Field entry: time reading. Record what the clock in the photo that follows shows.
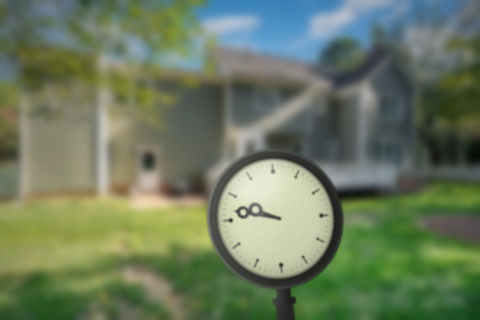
9:47
